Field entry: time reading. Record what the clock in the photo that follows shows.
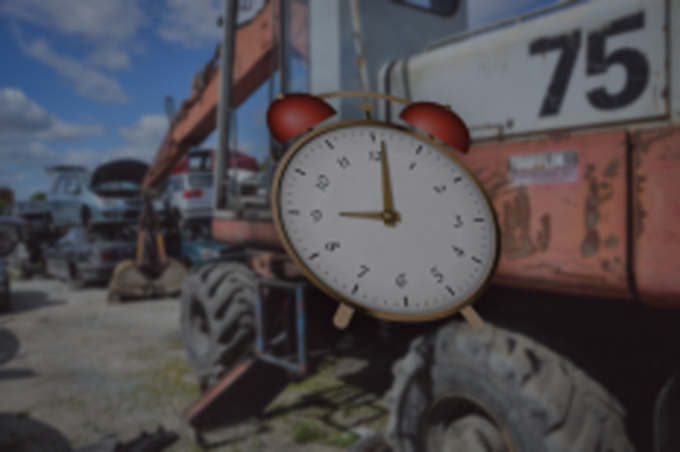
9:01
